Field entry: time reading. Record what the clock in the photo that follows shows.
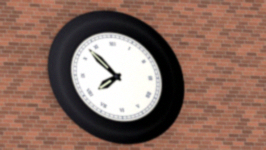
7:53
